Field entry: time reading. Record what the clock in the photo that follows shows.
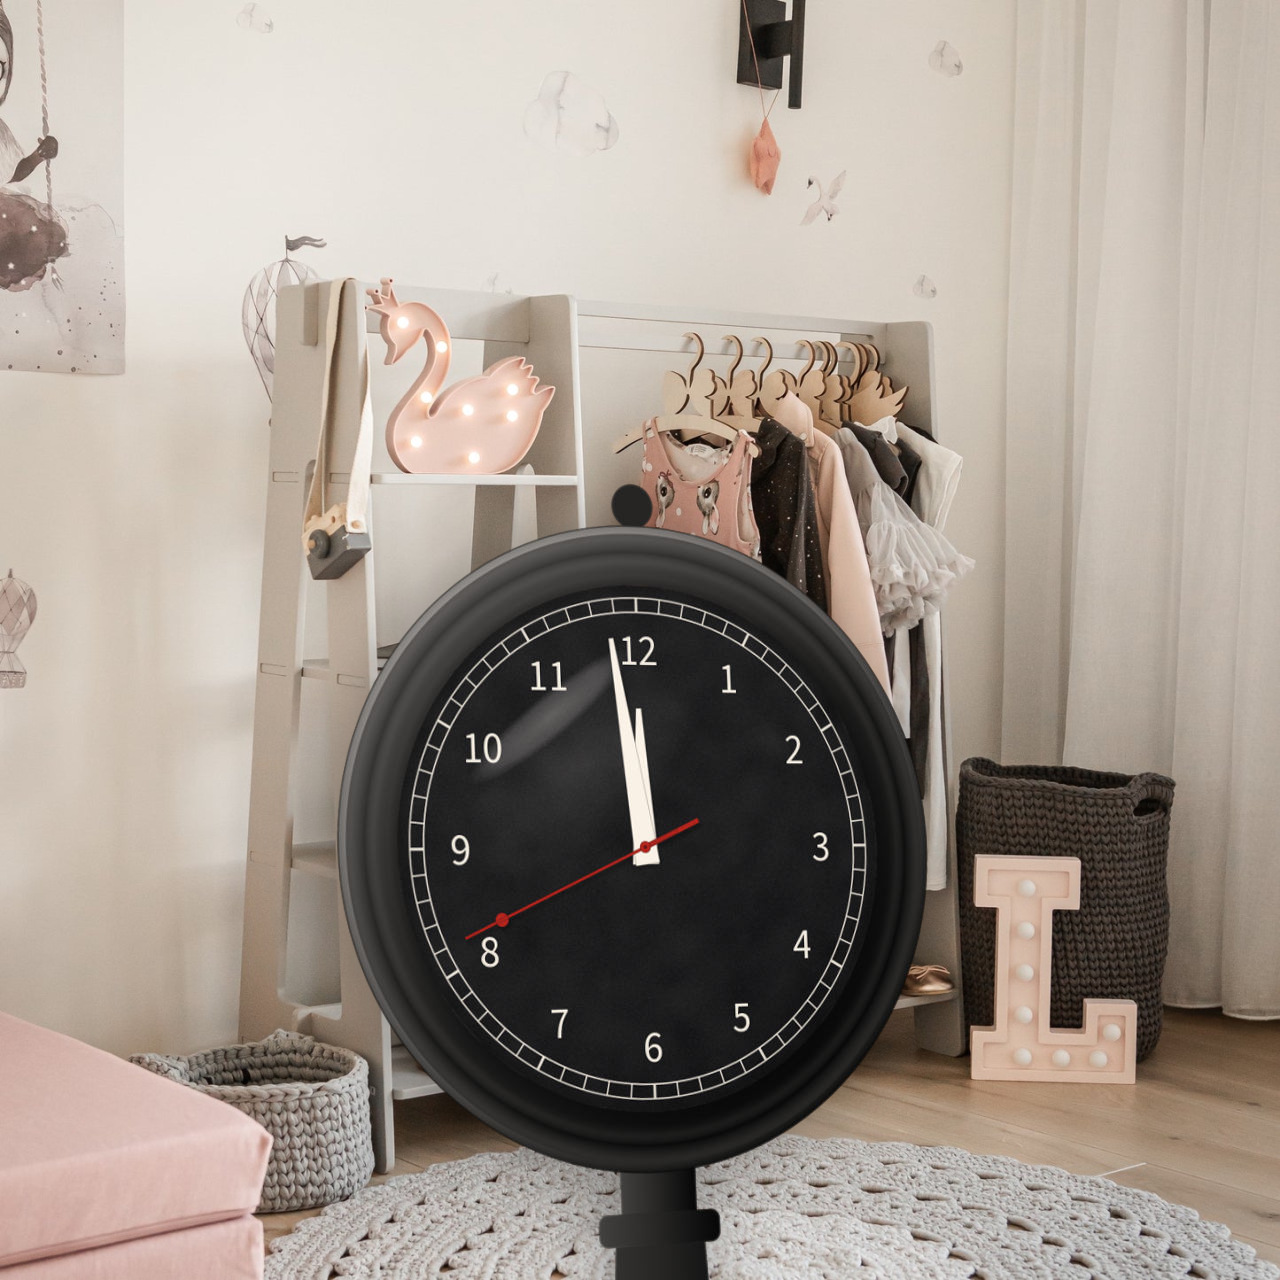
11:58:41
